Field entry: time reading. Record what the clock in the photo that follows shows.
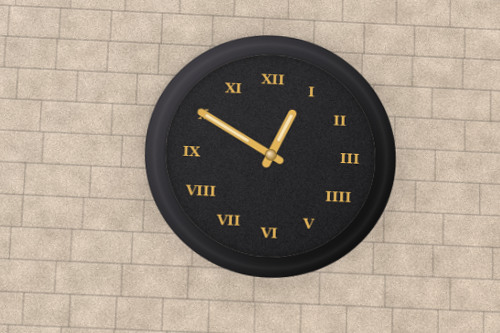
12:50
